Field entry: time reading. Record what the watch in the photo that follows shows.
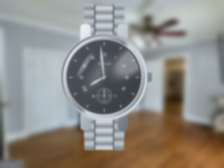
7:59
